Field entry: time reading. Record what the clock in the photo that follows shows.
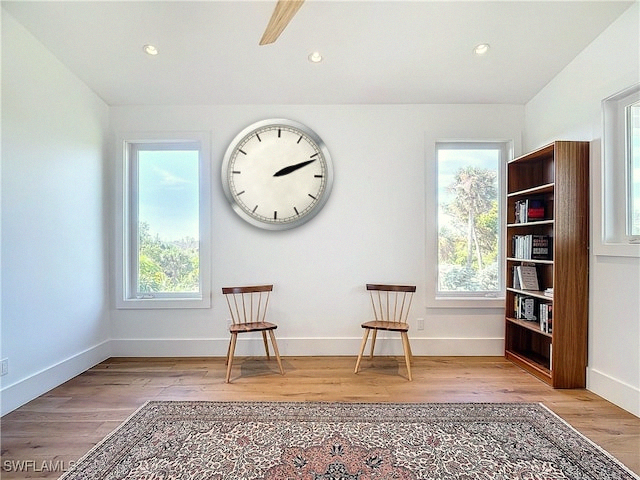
2:11
